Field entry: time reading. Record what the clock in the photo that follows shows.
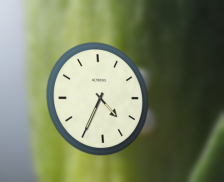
4:35
